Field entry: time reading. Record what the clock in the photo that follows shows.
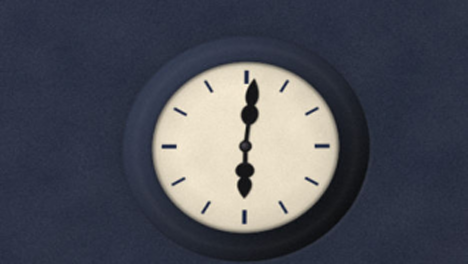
6:01
